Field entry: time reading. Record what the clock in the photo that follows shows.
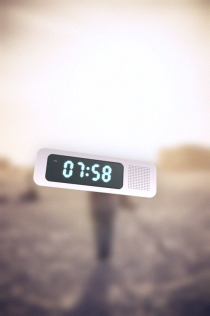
7:58
